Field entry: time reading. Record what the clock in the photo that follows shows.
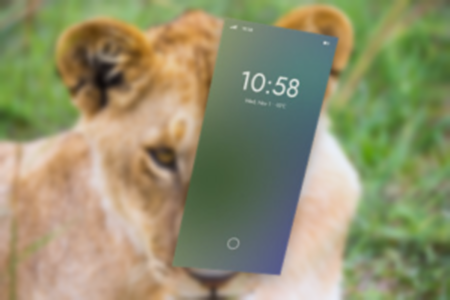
10:58
